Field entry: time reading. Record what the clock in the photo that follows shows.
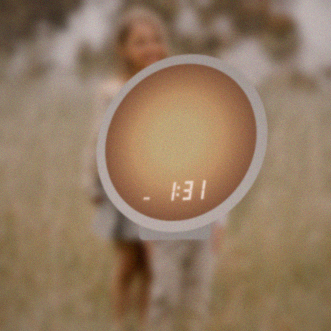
1:31
